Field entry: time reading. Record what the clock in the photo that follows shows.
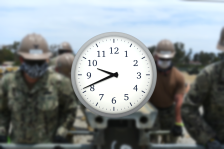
9:41
